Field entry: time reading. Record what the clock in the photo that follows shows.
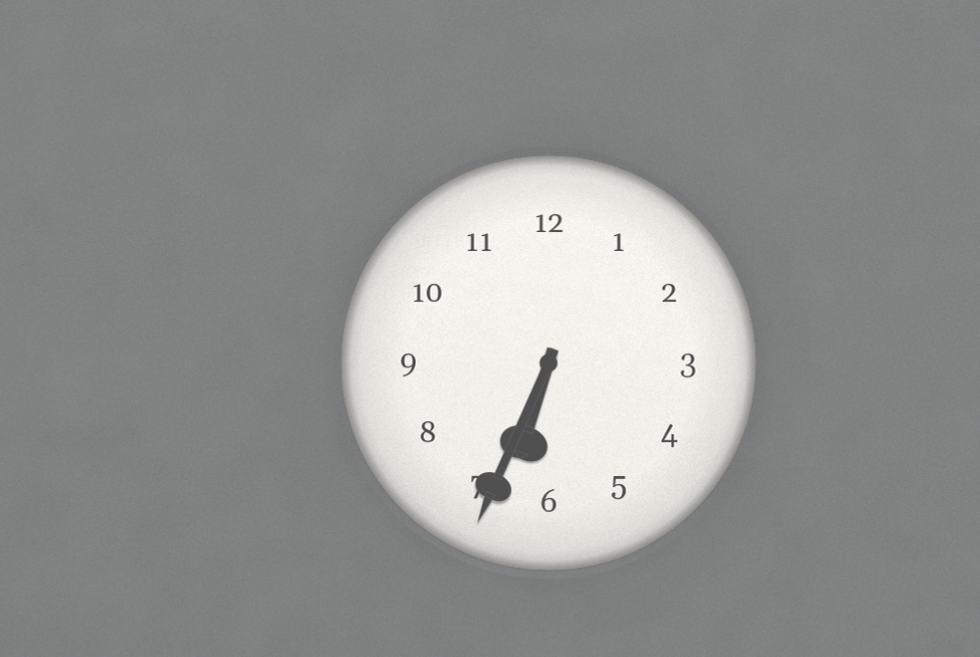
6:34
